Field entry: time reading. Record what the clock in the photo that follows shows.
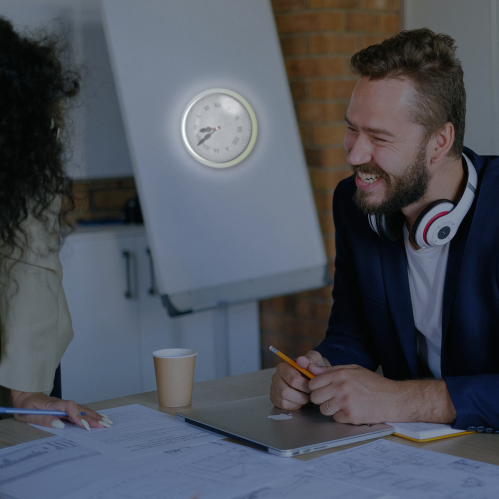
8:38
